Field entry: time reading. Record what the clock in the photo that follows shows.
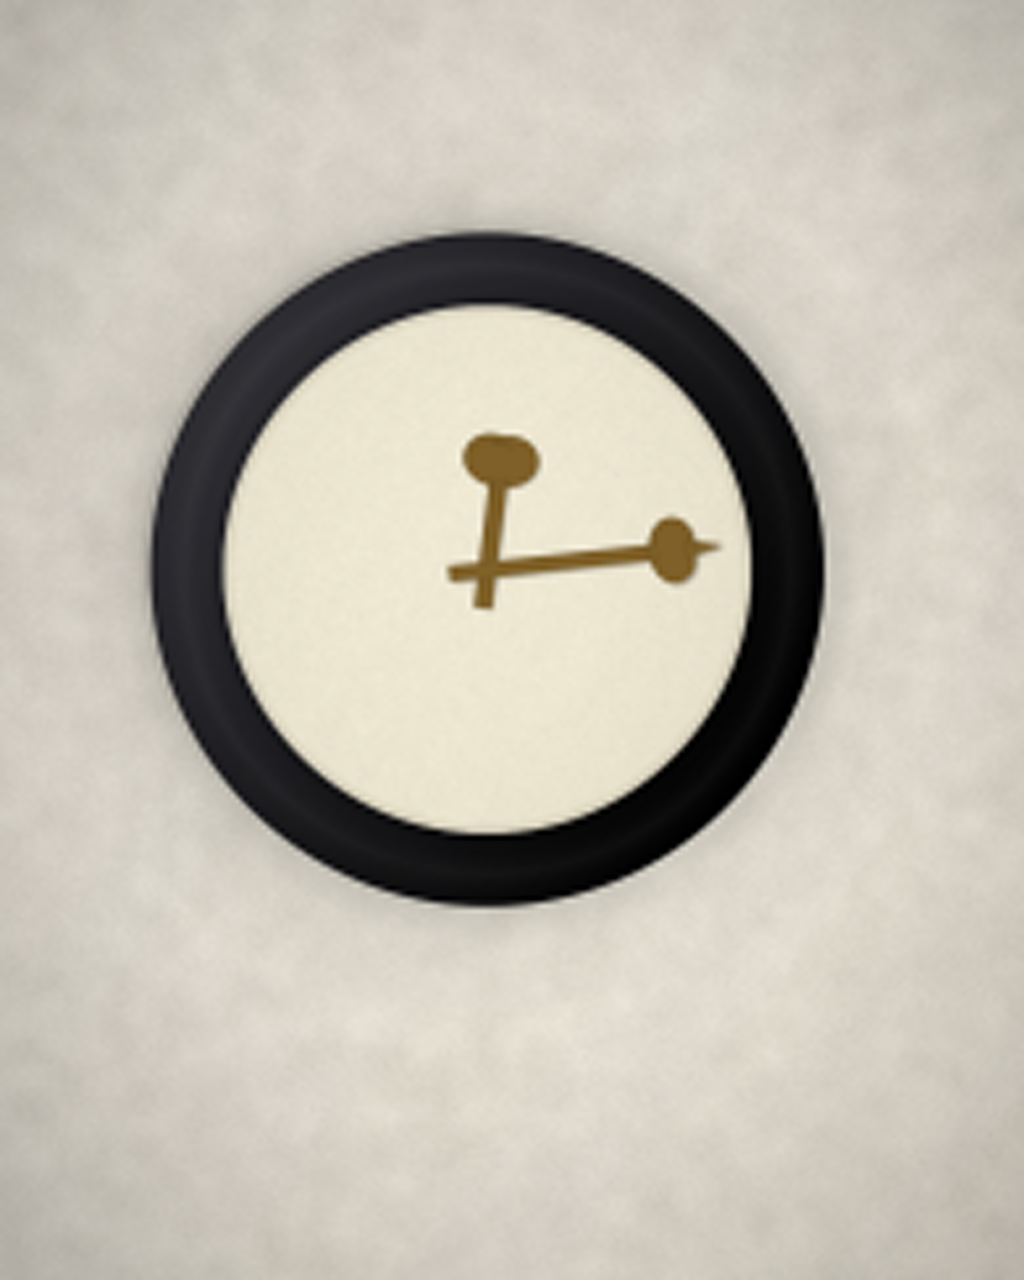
12:14
